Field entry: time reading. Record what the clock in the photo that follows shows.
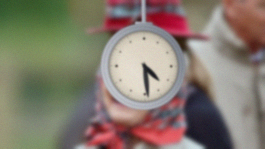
4:29
